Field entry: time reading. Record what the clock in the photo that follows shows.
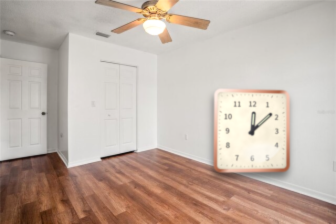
12:08
